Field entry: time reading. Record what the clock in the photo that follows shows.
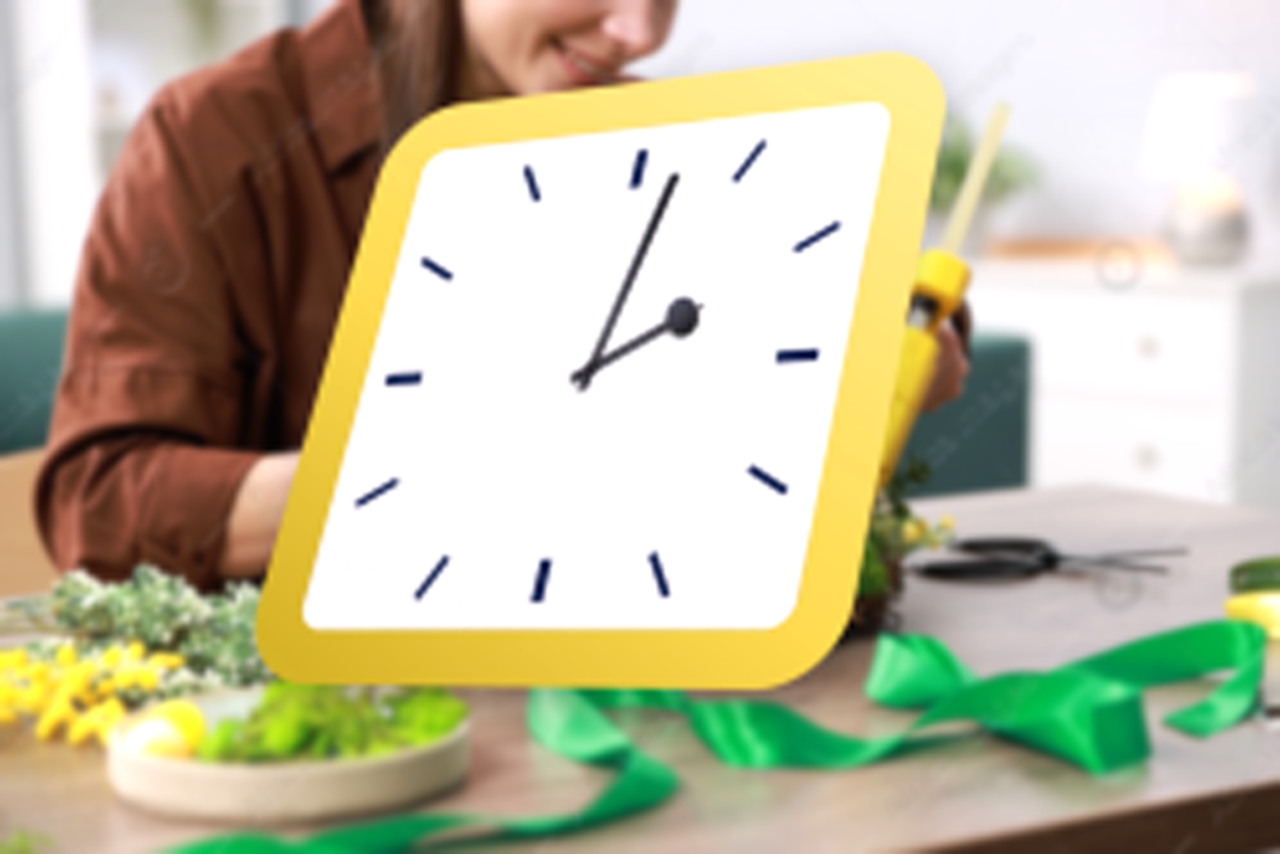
2:02
